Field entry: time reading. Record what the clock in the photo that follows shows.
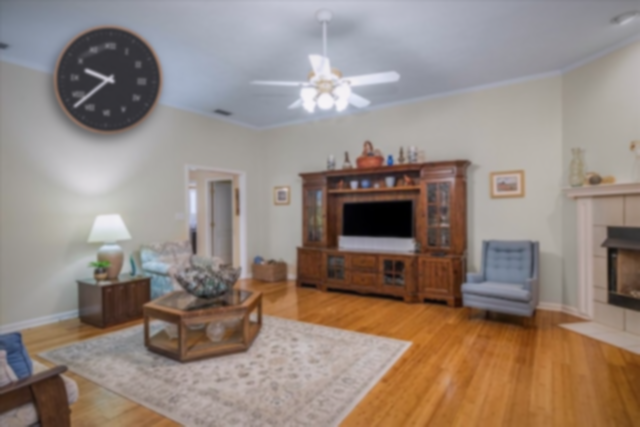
9:38
